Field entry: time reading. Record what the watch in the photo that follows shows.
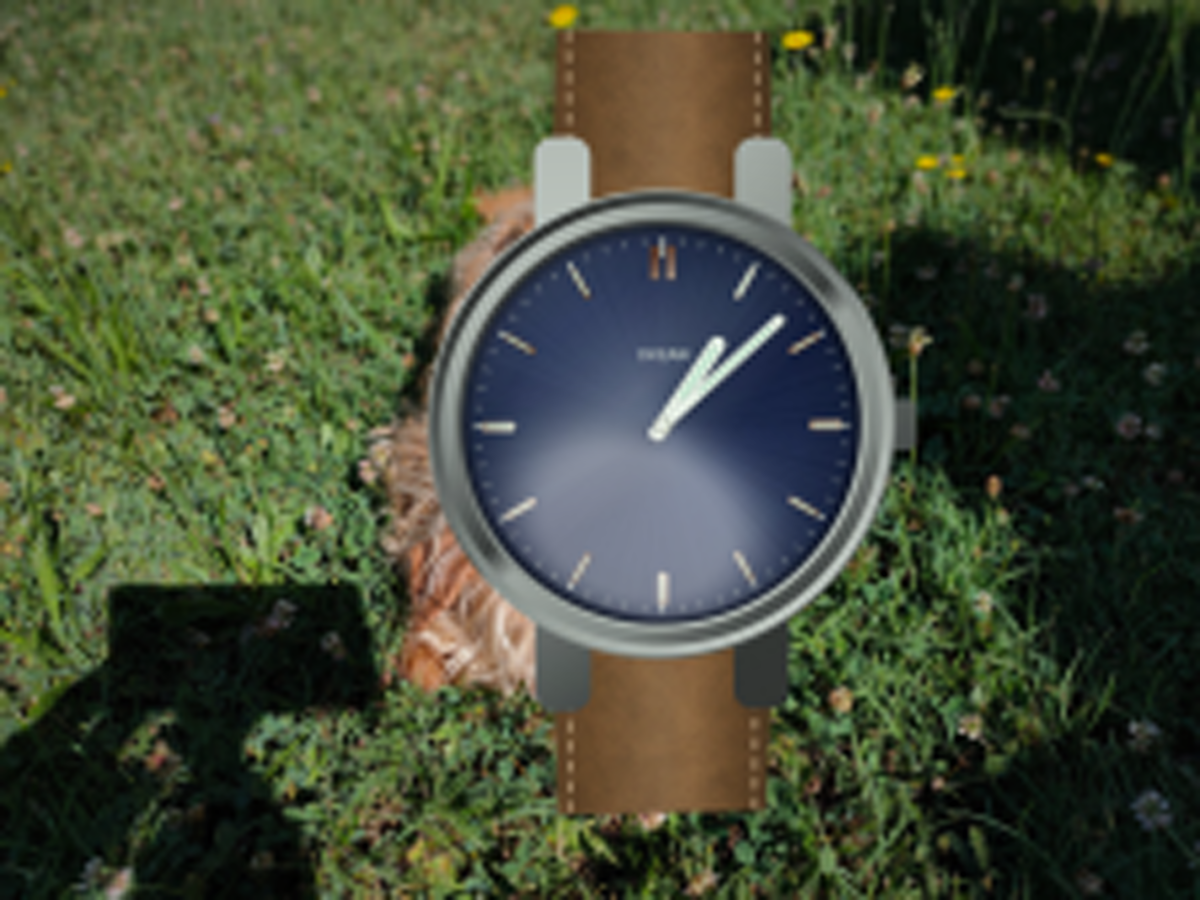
1:08
